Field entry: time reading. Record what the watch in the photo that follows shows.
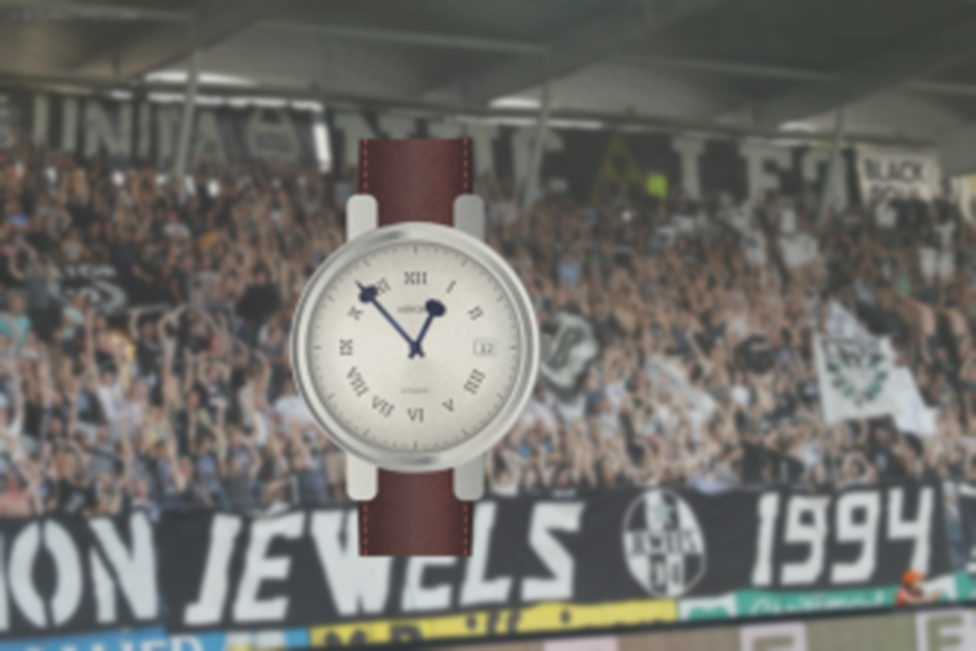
12:53
